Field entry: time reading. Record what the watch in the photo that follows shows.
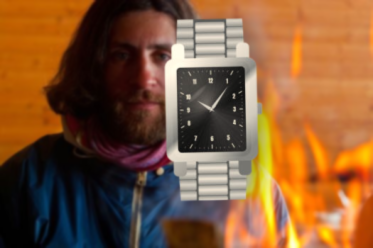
10:06
